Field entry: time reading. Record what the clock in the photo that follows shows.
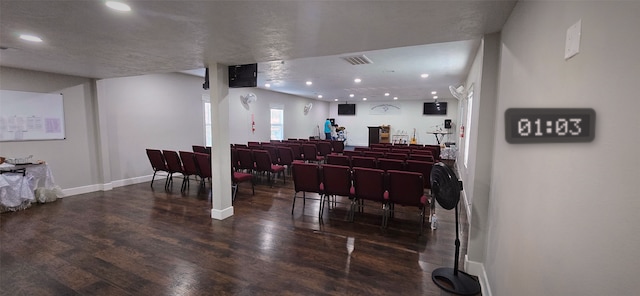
1:03
